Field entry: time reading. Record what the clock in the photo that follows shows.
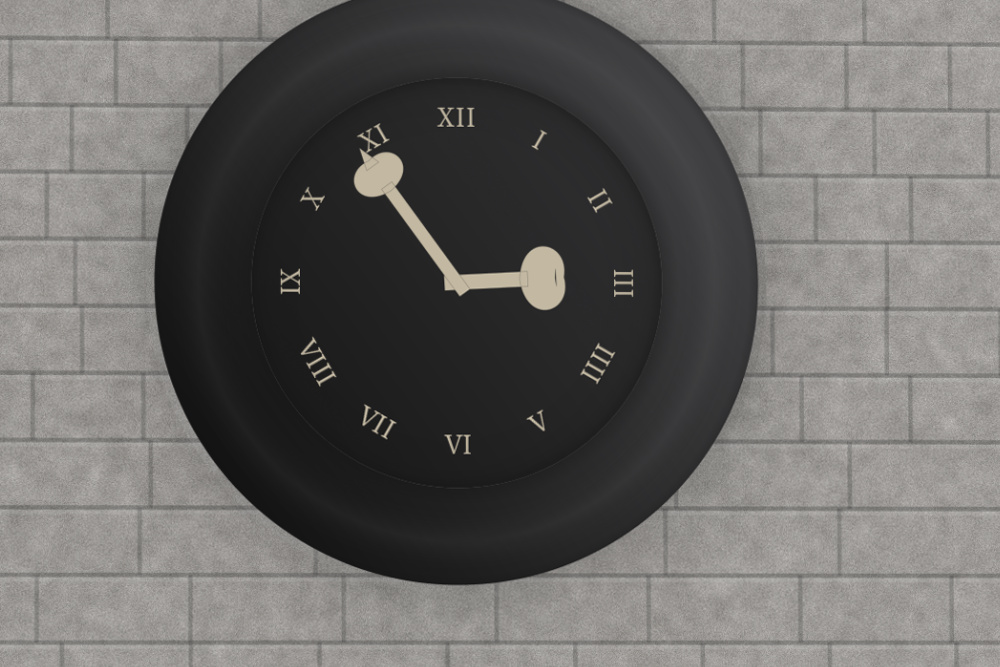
2:54
